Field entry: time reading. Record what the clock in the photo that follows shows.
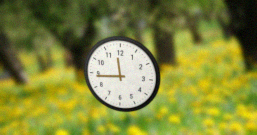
11:44
